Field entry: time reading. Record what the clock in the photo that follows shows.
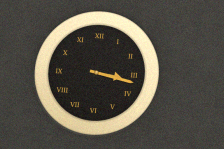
3:17
